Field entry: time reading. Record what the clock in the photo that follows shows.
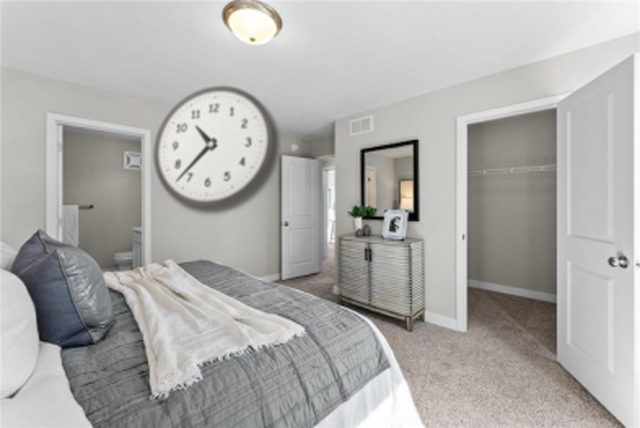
10:37
